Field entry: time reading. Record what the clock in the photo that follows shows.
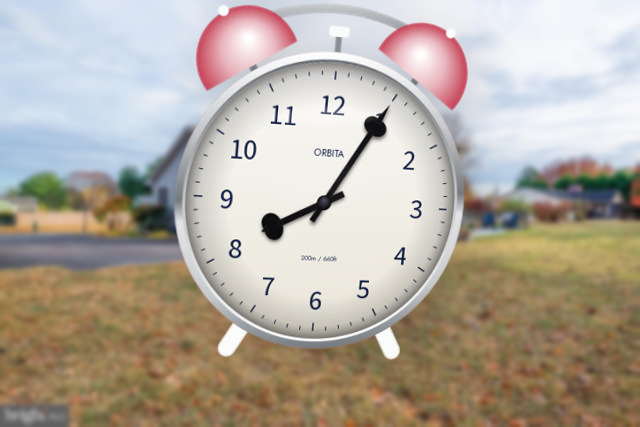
8:05
